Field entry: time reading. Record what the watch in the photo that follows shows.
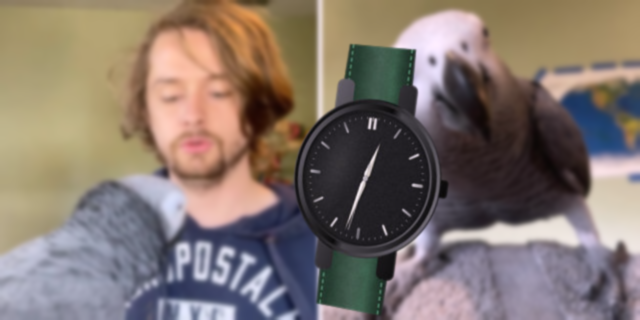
12:32:32
